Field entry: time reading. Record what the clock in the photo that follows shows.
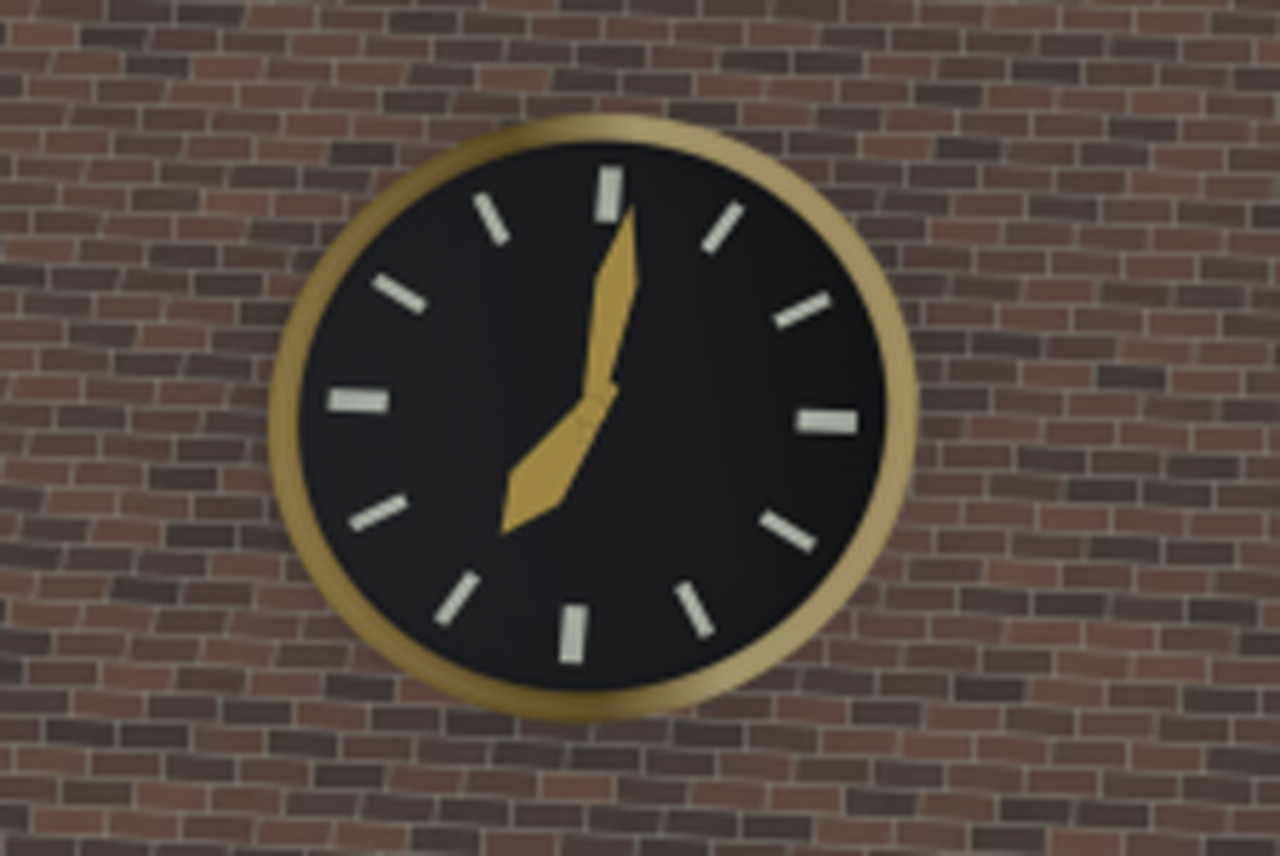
7:01
